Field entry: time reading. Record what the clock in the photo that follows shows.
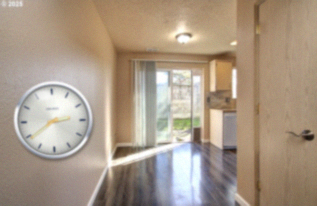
2:39
